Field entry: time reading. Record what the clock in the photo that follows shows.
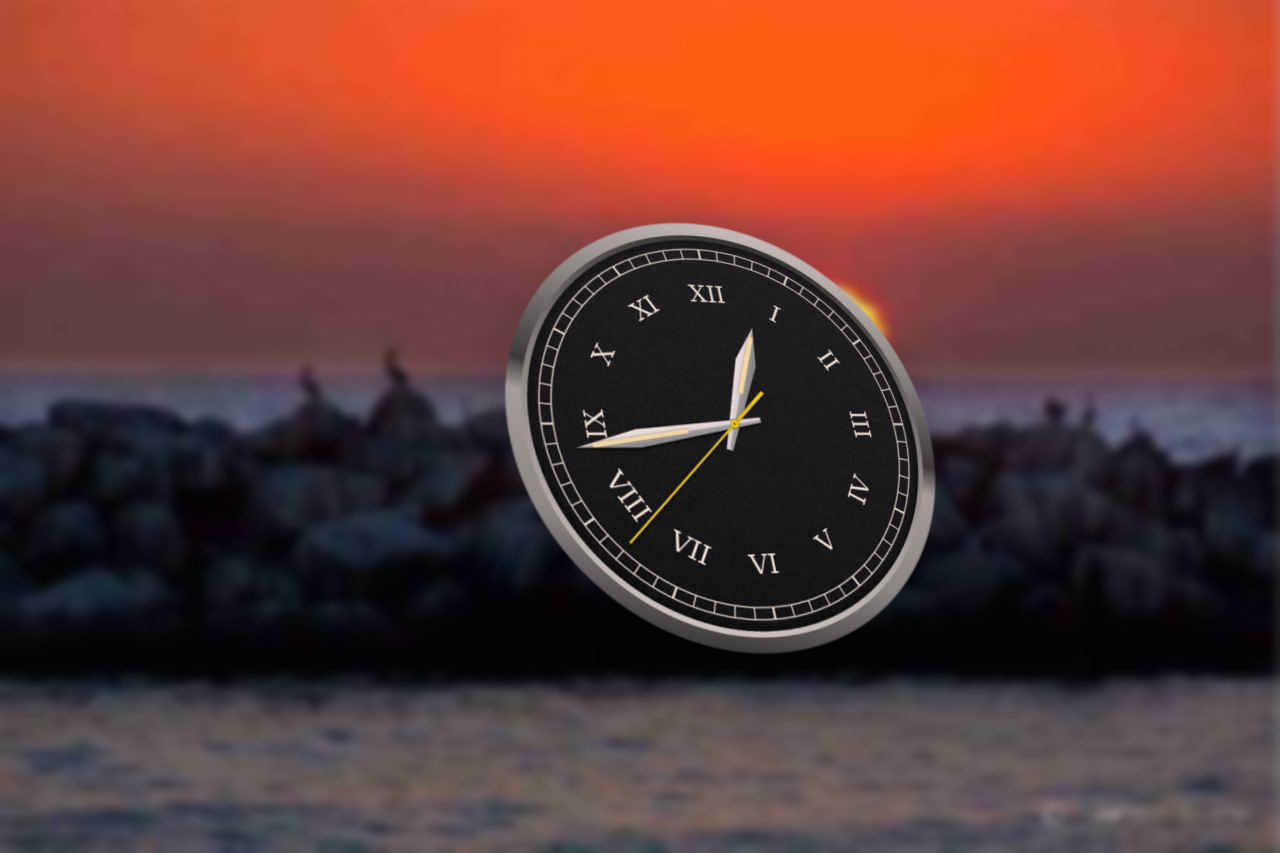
12:43:38
